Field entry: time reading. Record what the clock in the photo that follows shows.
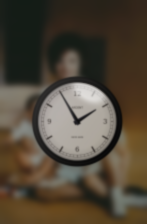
1:55
